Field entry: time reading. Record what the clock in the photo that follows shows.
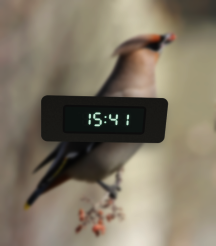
15:41
